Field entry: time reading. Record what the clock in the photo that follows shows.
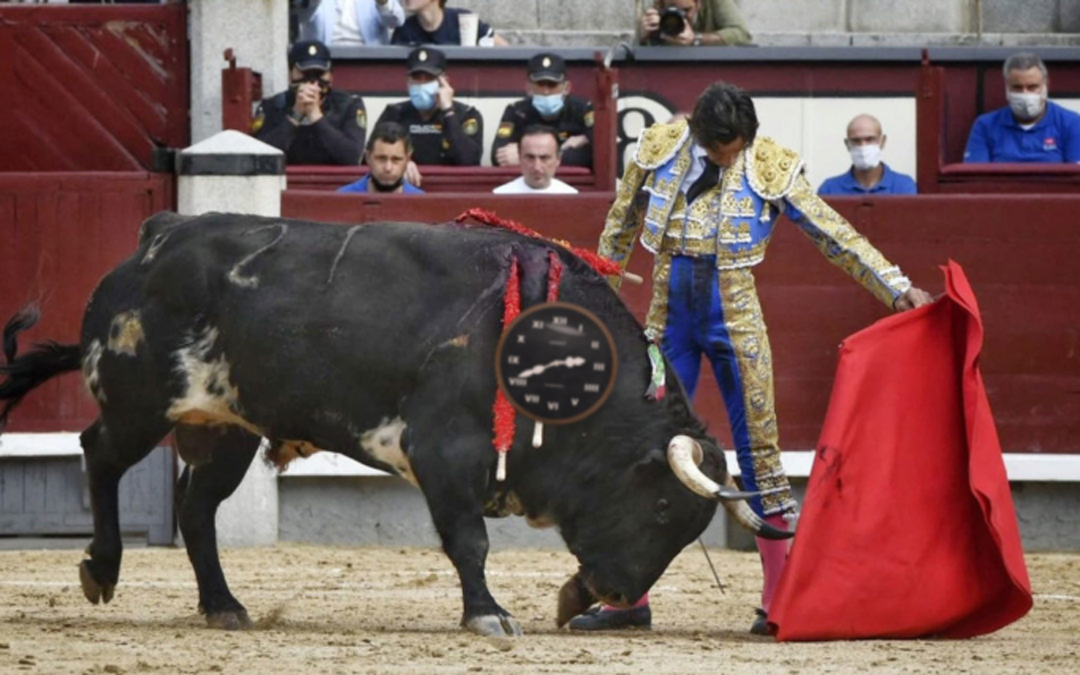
2:41
